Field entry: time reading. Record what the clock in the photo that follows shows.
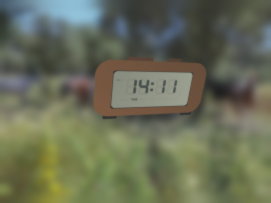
14:11
